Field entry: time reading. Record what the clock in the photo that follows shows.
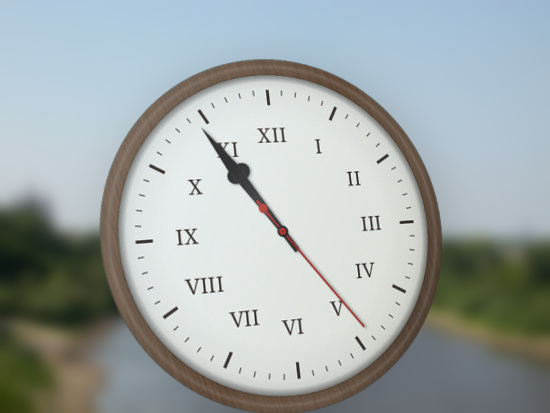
10:54:24
